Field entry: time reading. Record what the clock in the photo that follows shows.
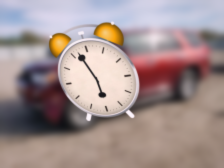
5:57
